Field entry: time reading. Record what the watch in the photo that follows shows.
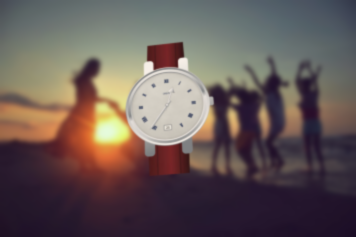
12:36
